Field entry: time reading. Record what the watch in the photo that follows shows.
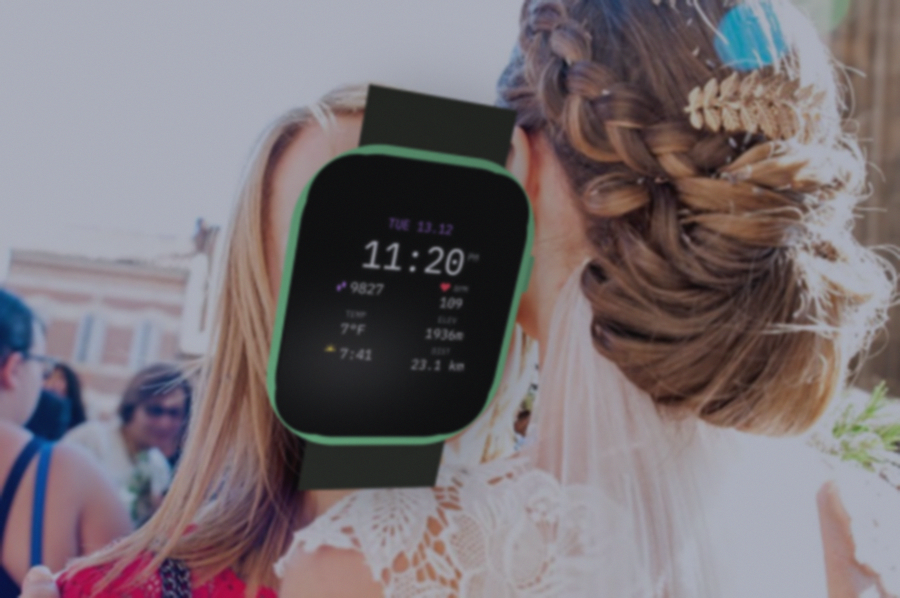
11:20
